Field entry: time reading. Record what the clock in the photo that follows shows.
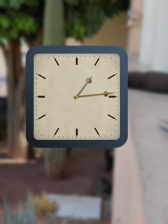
1:14
